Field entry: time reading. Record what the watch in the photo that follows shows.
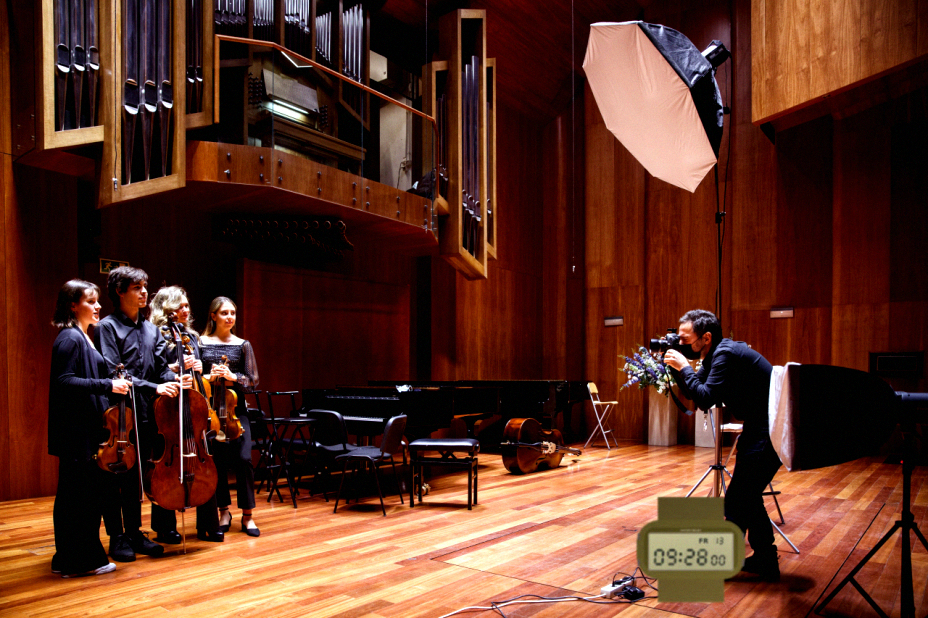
9:28:00
